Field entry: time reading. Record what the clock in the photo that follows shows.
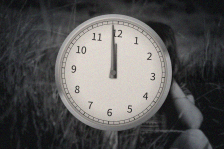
11:59
